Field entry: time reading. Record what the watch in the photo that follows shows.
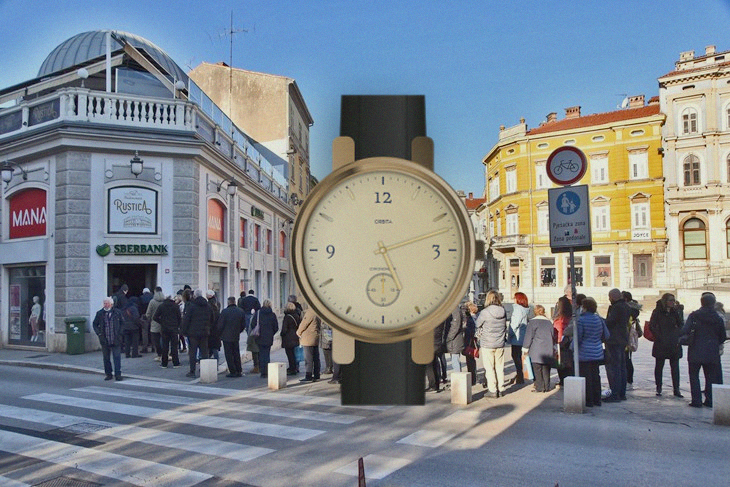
5:12
